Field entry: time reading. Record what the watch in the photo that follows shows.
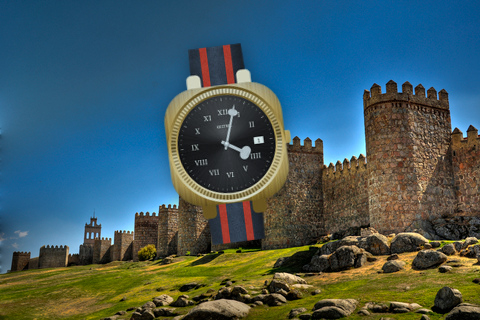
4:03
